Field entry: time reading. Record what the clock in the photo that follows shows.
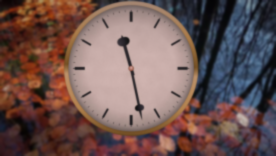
11:28
